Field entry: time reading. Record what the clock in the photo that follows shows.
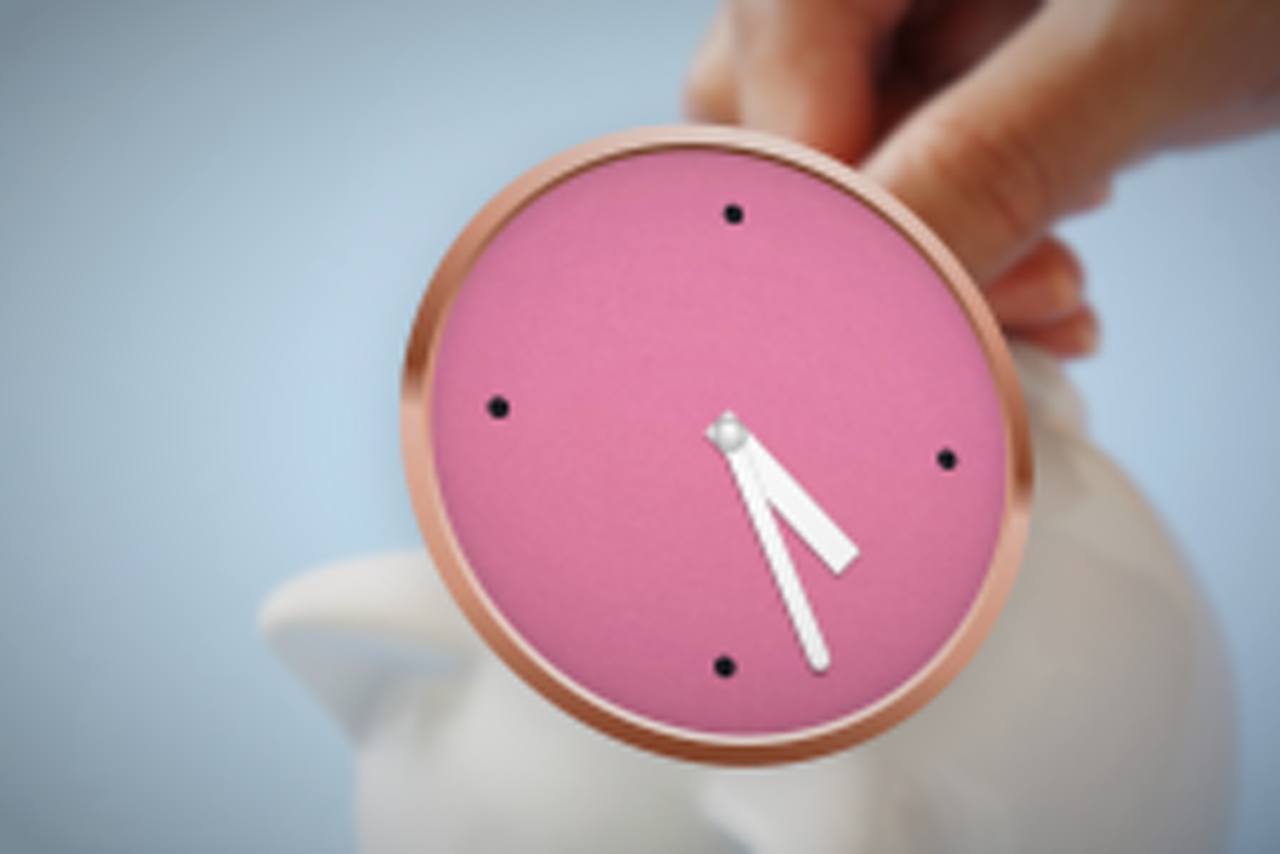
4:26
